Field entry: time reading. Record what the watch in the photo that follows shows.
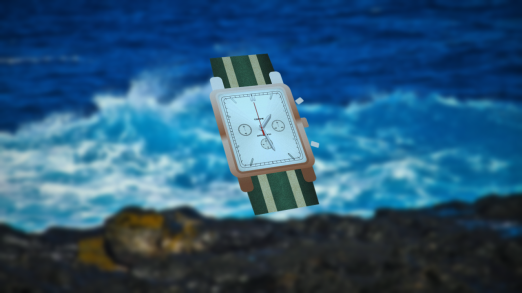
1:28
